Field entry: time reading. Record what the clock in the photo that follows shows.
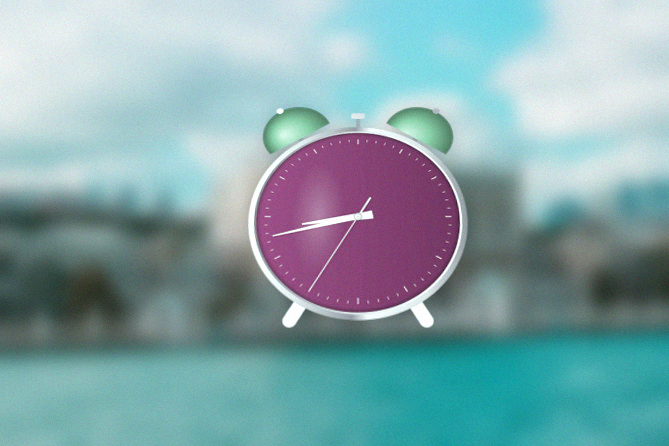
8:42:35
